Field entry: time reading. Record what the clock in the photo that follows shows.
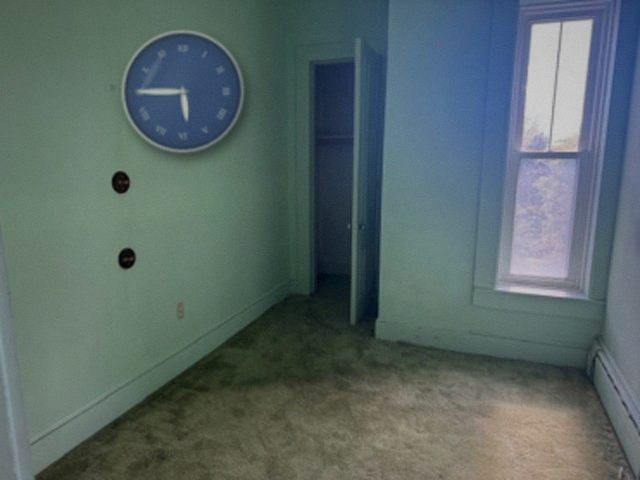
5:45
